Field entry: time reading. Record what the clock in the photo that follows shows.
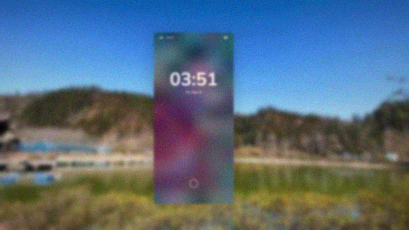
3:51
